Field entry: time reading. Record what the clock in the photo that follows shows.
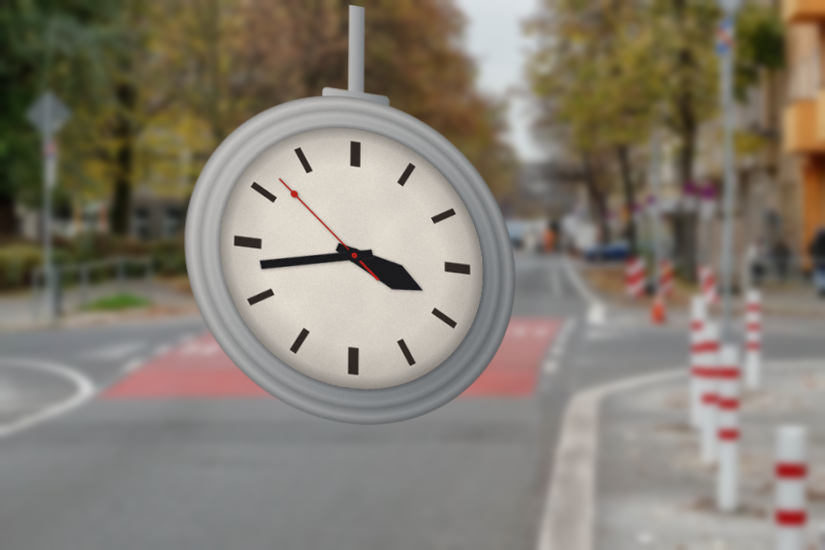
3:42:52
